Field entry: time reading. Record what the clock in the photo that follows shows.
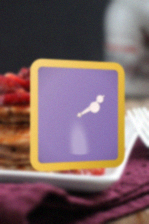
2:09
